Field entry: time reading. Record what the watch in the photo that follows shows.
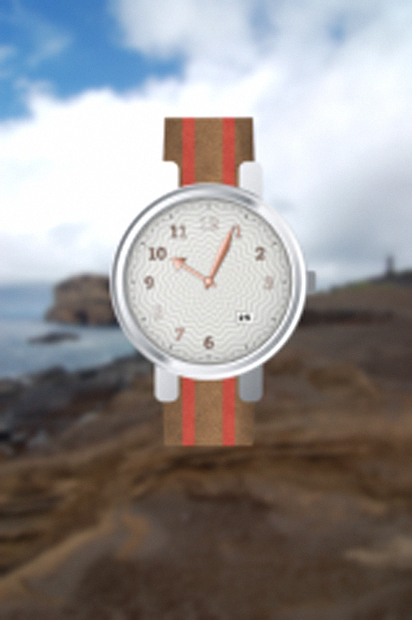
10:04
